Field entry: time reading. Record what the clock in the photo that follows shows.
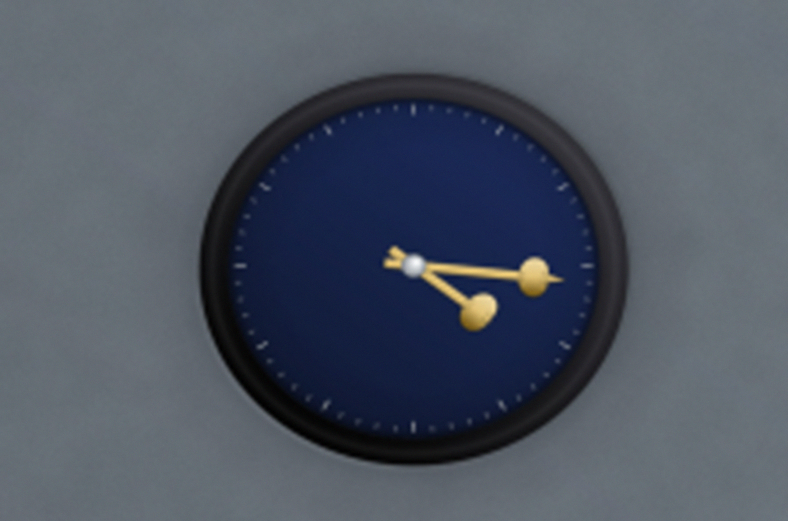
4:16
